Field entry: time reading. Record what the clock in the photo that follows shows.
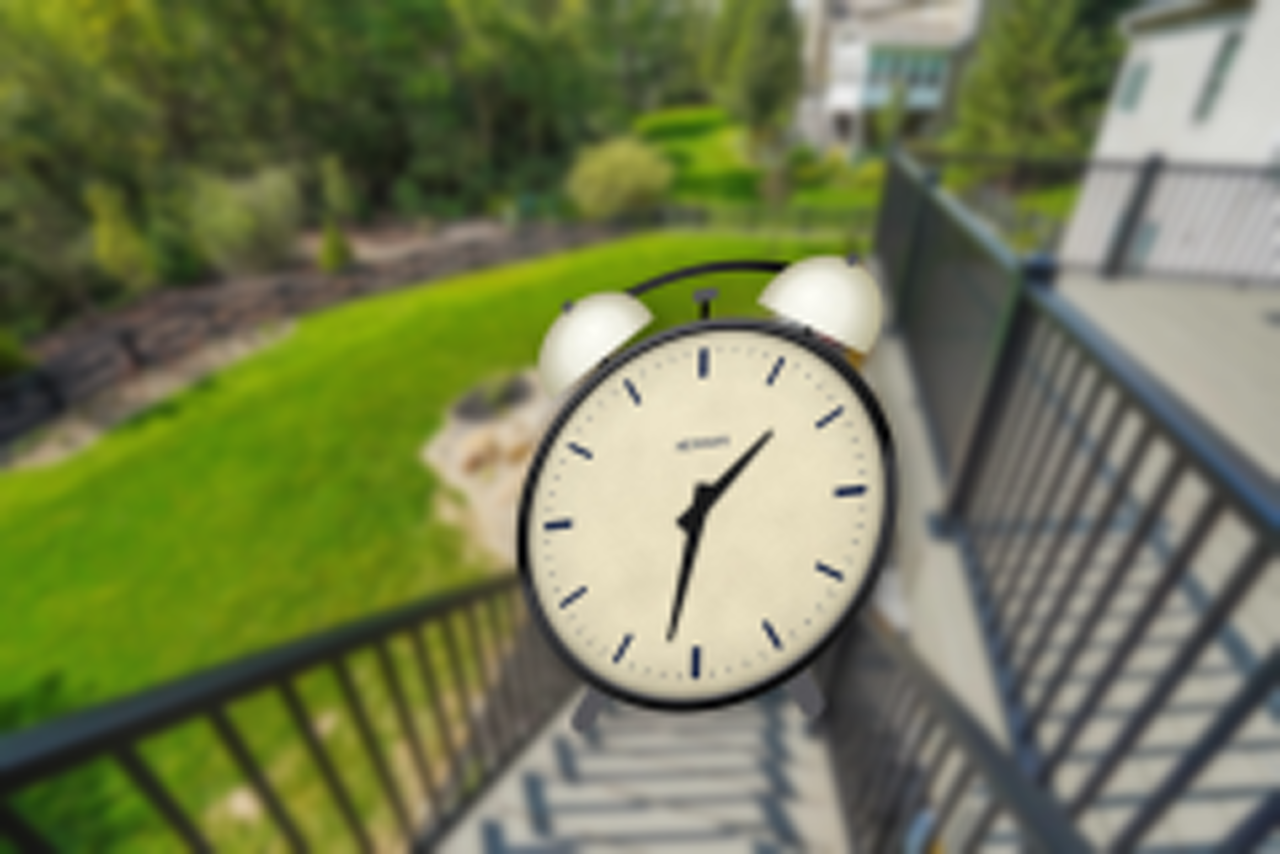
1:32
